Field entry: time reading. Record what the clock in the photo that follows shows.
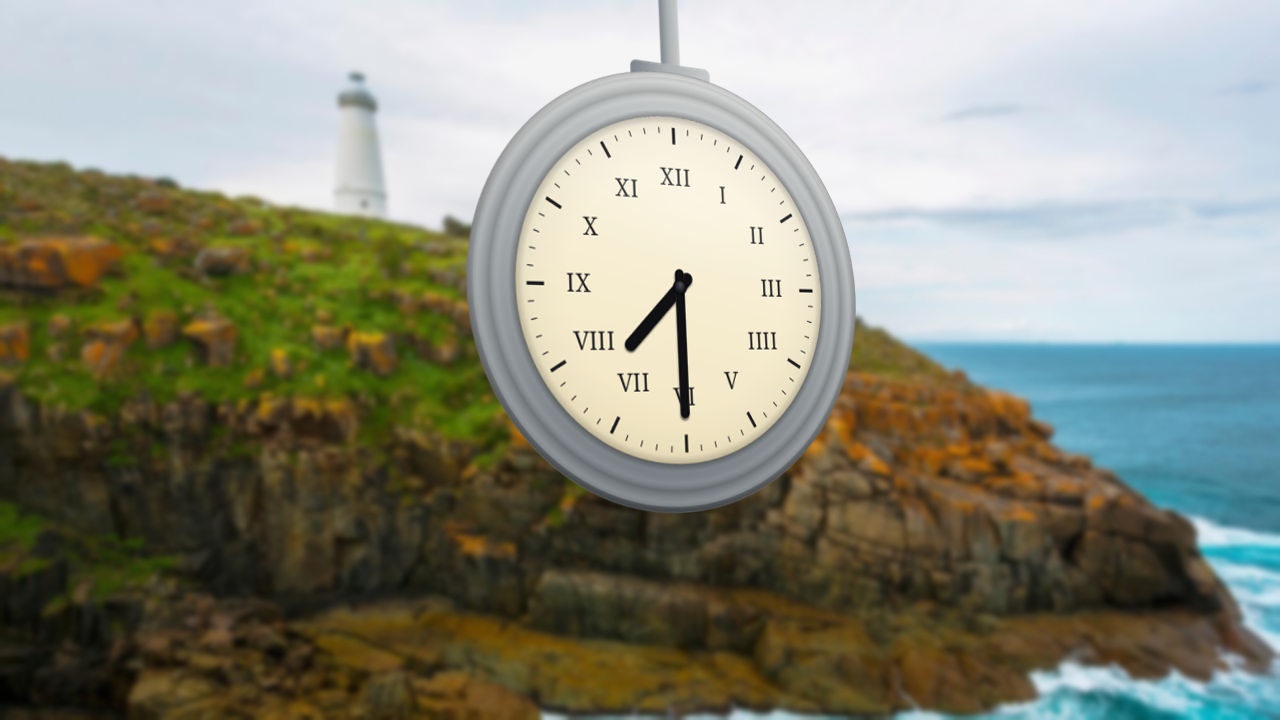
7:30
